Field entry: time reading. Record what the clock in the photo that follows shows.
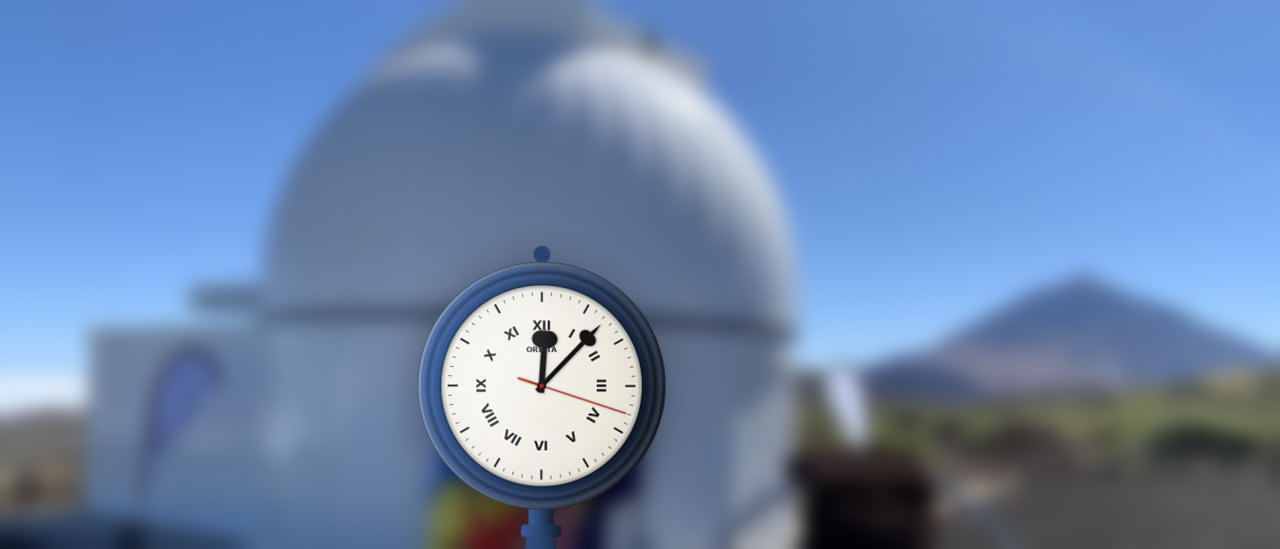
12:07:18
